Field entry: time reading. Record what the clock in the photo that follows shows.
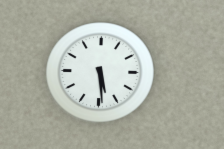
5:29
